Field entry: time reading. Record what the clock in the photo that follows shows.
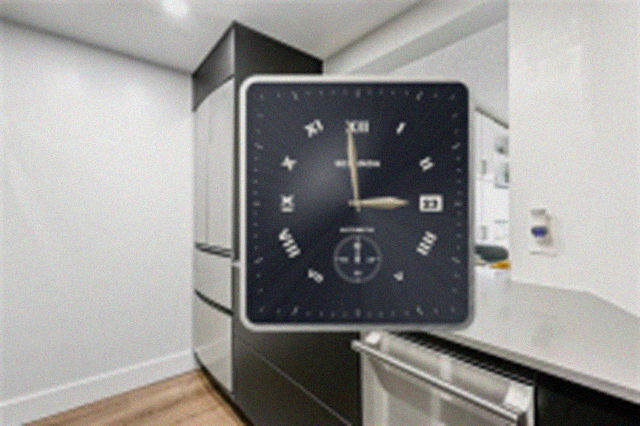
2:59
